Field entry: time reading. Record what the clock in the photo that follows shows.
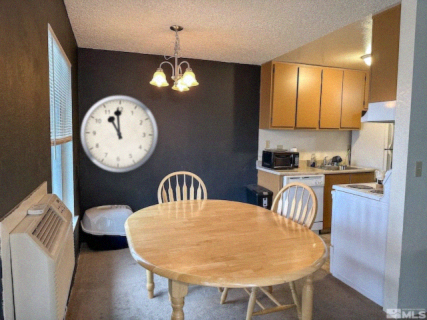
10:59
